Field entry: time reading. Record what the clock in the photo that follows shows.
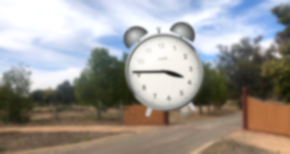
3:46
